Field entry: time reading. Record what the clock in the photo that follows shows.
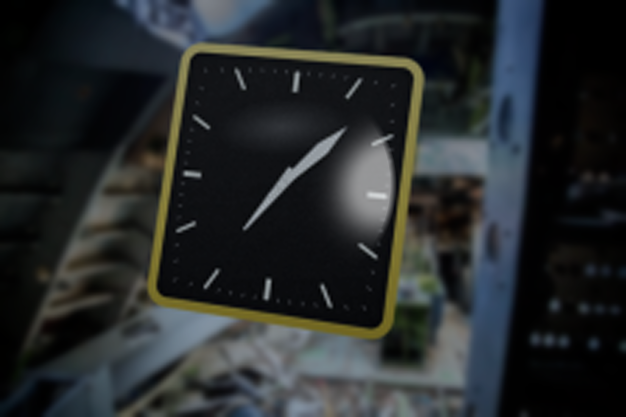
7:07
